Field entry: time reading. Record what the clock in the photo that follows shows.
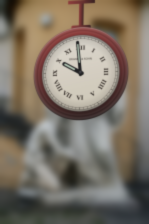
9:59
